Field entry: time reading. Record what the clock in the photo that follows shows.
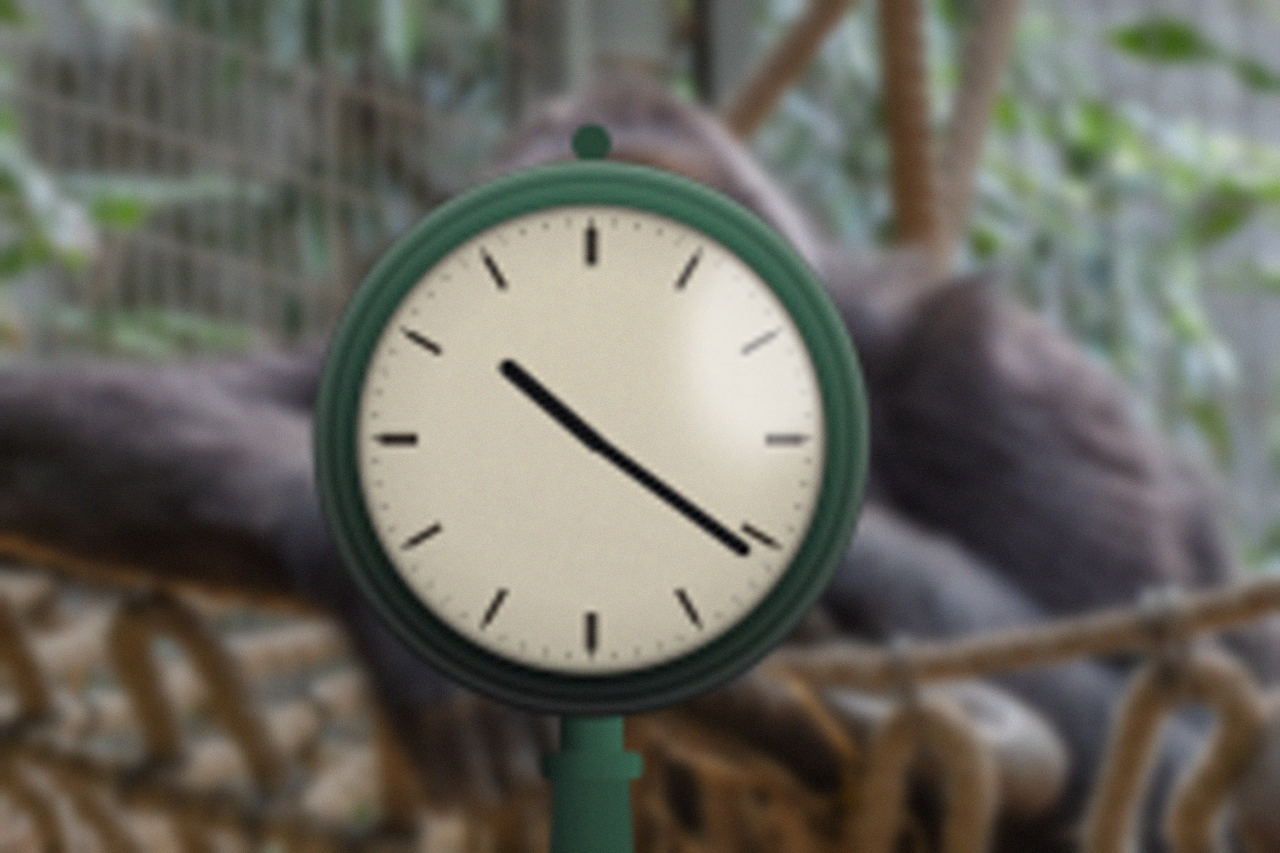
10:21
